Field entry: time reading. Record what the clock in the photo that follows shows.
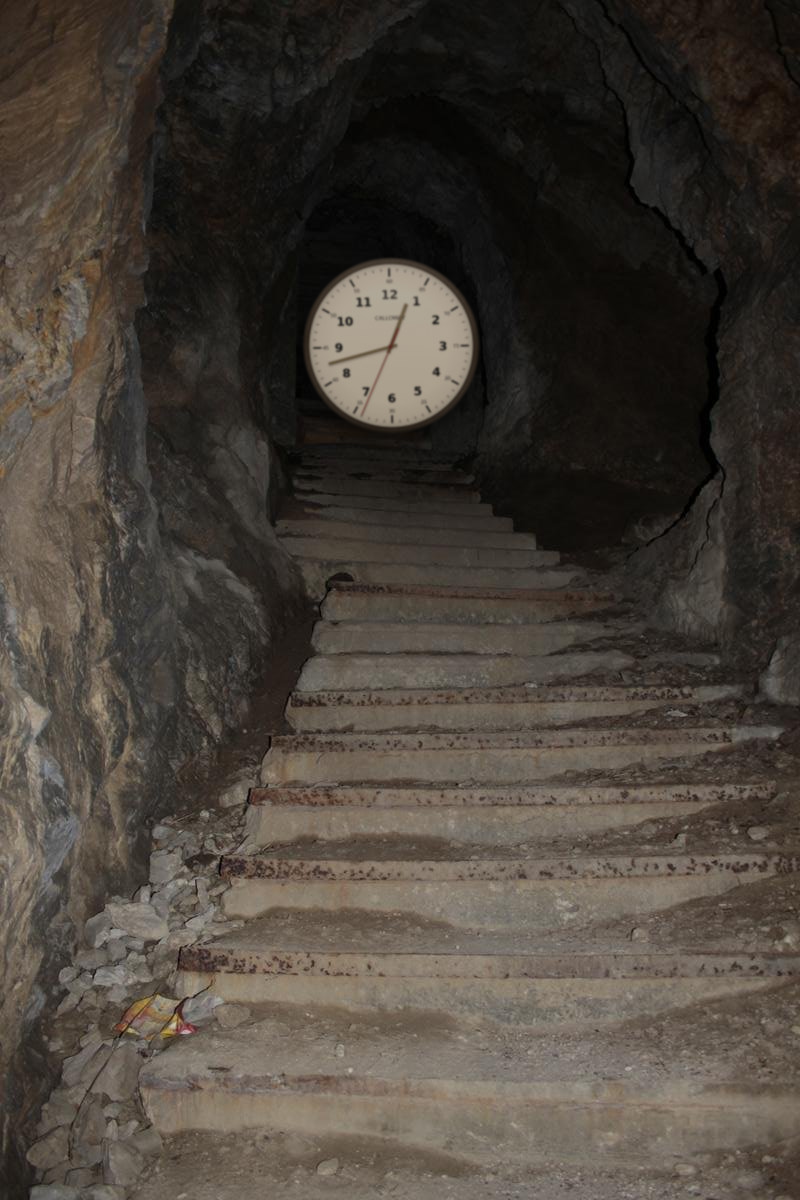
12:42:34
